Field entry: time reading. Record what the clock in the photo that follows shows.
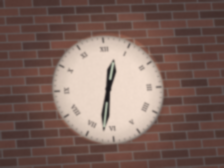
12:32
